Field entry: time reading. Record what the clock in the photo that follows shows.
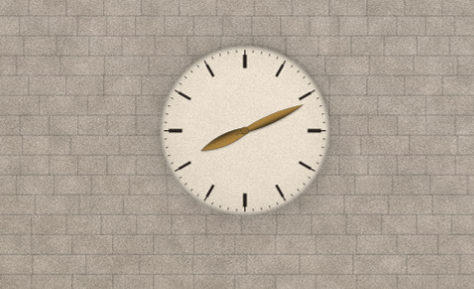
8:11
